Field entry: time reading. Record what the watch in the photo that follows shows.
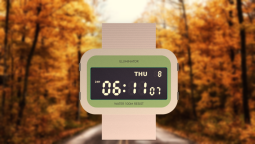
6:11:07
